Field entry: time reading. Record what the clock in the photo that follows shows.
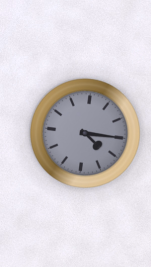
4:15
